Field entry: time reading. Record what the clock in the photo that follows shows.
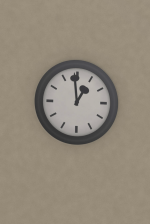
12:59
